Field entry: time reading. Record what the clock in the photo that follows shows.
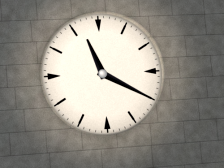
11:20
